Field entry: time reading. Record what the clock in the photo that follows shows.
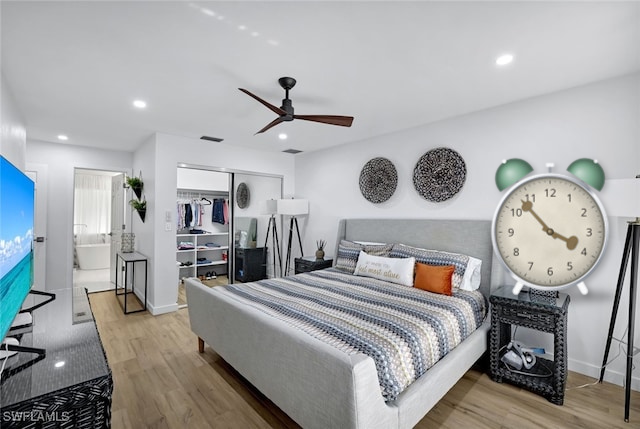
3:53
